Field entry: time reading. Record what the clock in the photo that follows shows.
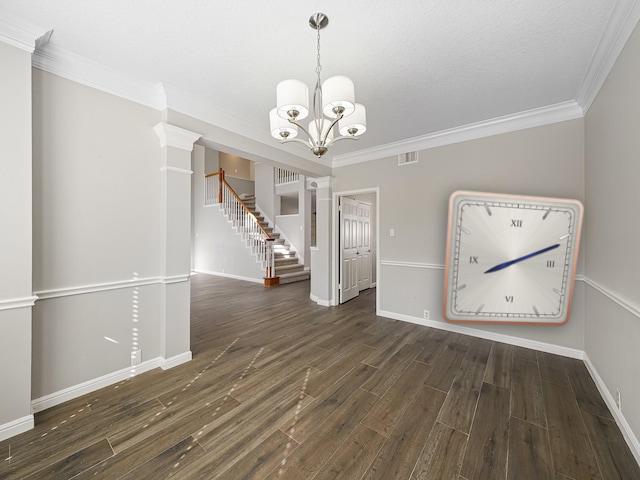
8:11
